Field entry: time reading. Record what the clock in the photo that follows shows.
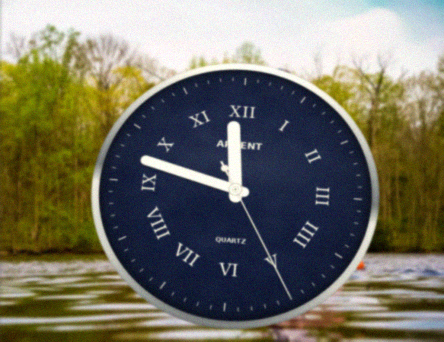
11:47:25
